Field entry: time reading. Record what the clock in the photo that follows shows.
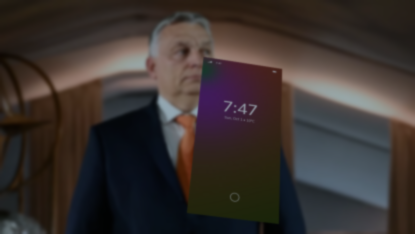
7:47
